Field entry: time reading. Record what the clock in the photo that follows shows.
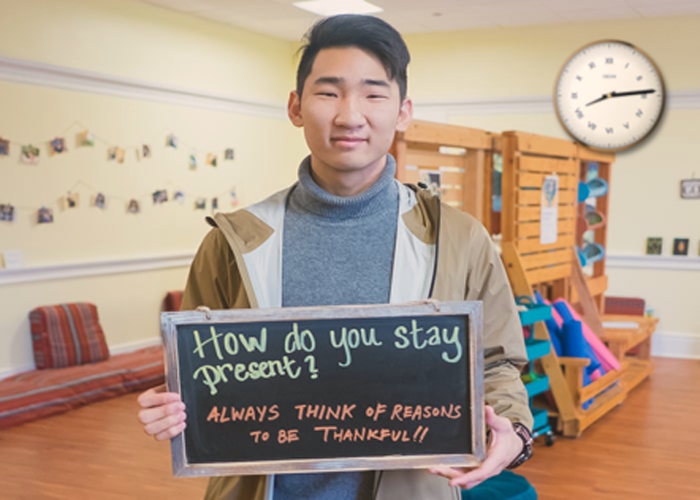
8:14
